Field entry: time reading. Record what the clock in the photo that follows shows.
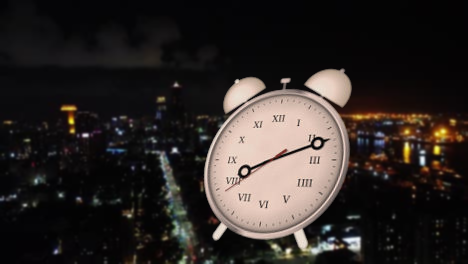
8:11:39
